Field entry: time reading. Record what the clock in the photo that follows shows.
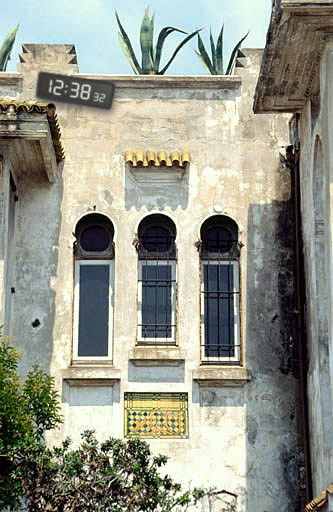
12:38
